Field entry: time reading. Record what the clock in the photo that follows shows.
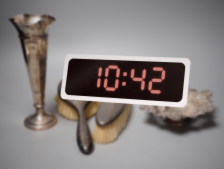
10:42
